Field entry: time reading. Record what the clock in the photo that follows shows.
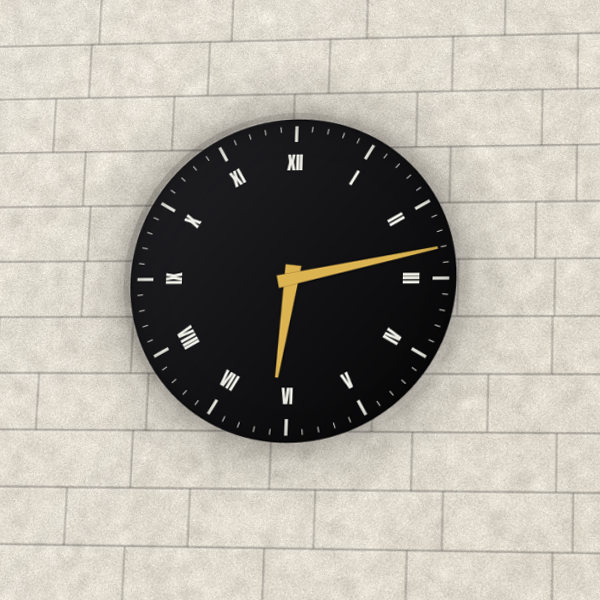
6:13
